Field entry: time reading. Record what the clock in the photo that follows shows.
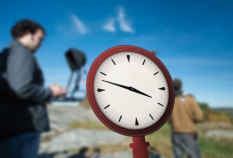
3:48
